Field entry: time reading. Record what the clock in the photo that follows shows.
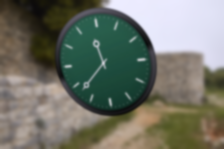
11:38
